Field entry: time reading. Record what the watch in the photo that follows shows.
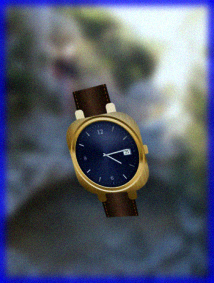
4:14
